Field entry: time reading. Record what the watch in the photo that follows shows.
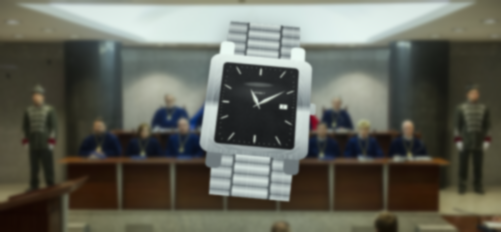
11:09
